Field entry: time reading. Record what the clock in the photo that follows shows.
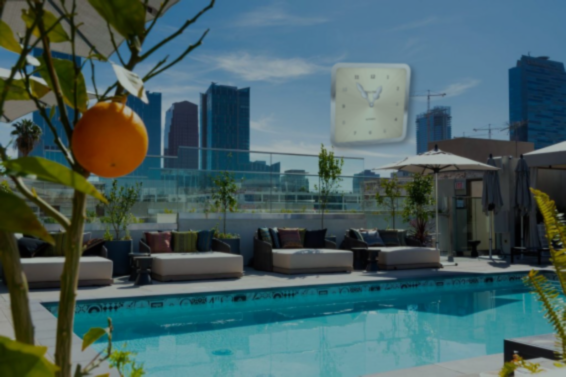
12:54
